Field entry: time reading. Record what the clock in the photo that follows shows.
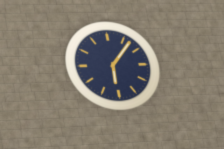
6:07
